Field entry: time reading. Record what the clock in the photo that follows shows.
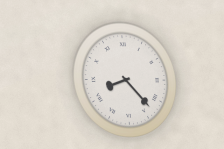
8:23
